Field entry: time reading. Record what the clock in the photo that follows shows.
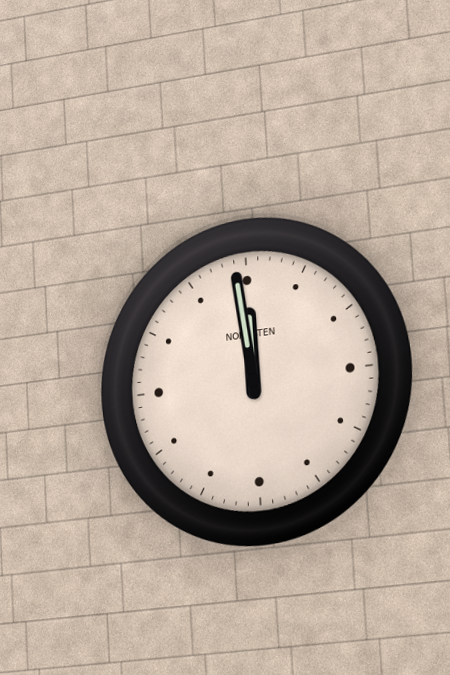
11:59
